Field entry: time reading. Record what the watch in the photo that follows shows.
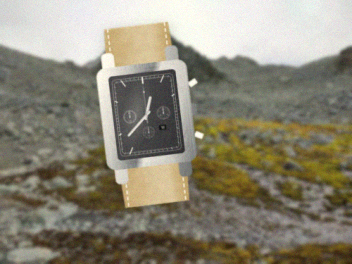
12:38
